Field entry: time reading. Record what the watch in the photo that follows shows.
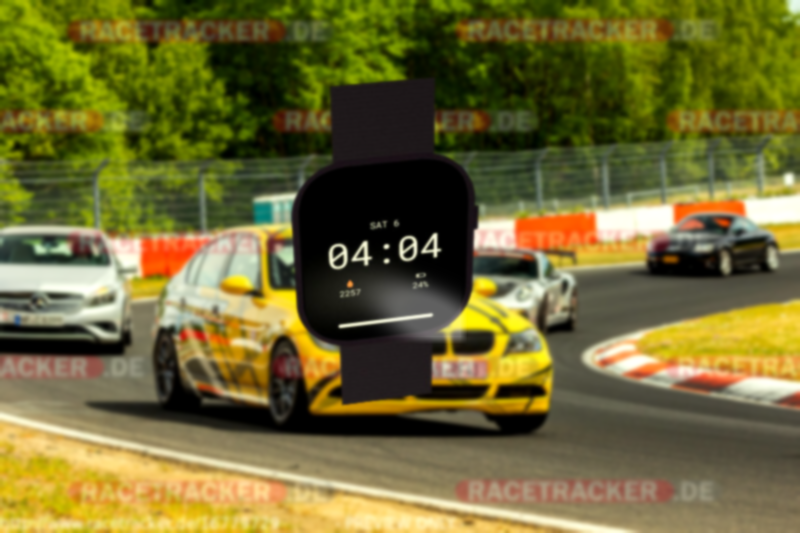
4:04
